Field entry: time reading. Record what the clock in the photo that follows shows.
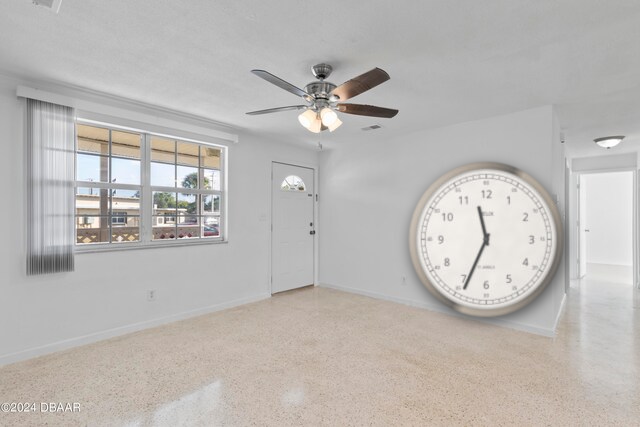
11:34
